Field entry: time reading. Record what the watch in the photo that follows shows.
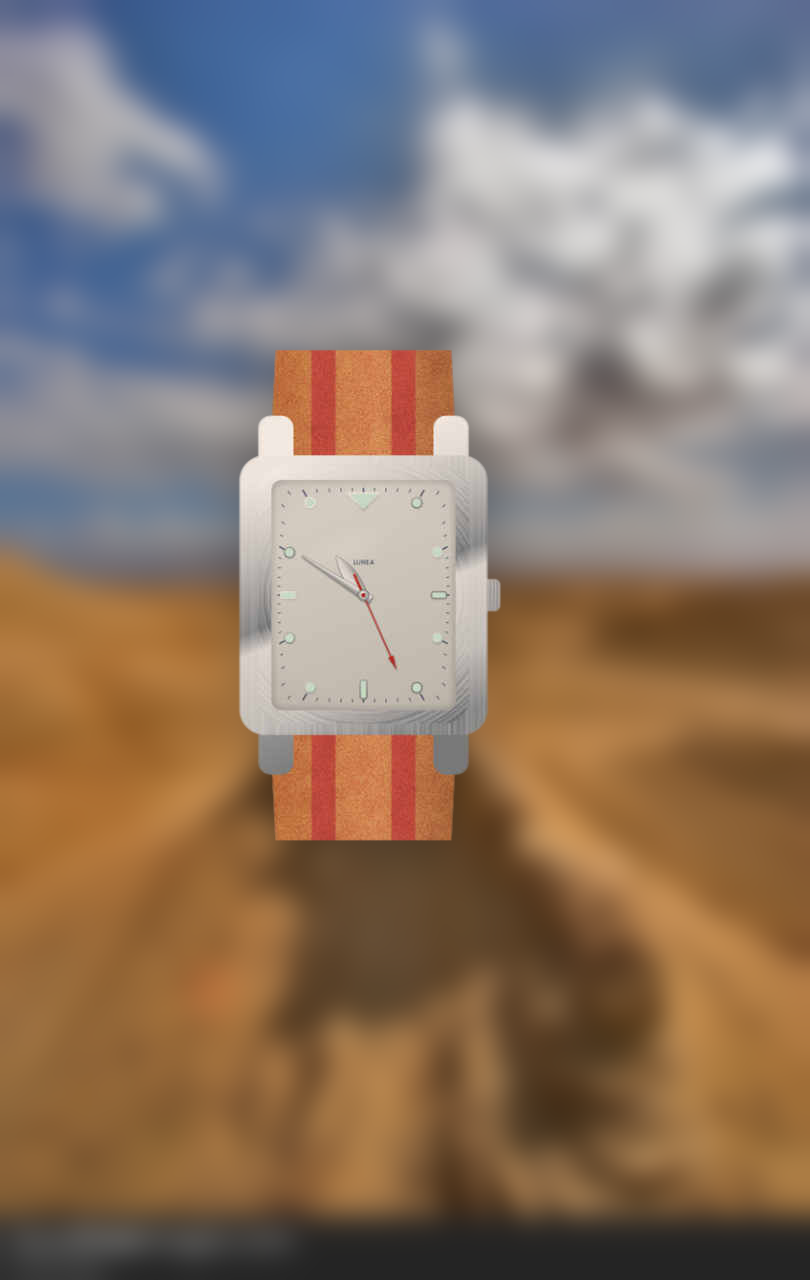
10:50:26
